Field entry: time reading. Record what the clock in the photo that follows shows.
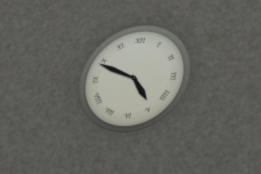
4:49
